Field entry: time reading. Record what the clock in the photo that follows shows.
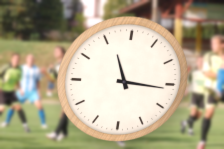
11:16
